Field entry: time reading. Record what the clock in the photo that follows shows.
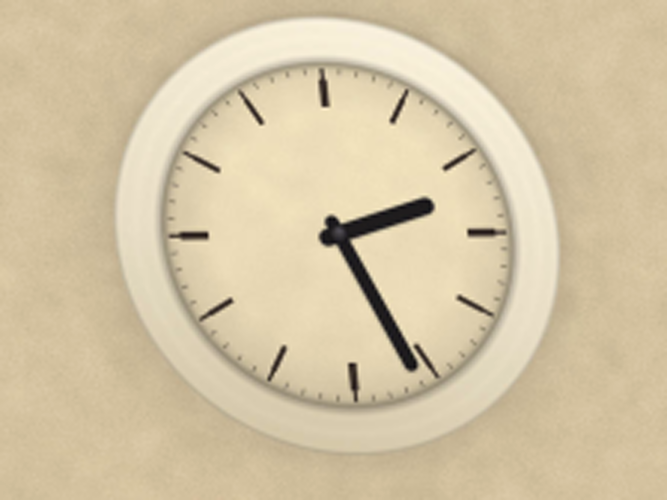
2:26
